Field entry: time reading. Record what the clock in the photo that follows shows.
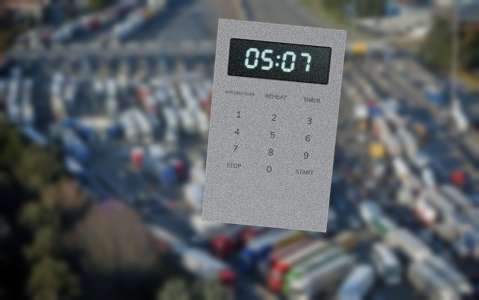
5:07
